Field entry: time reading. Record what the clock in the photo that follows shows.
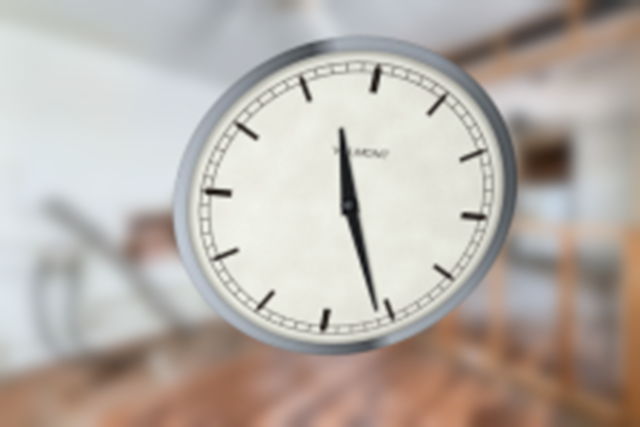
11:26
